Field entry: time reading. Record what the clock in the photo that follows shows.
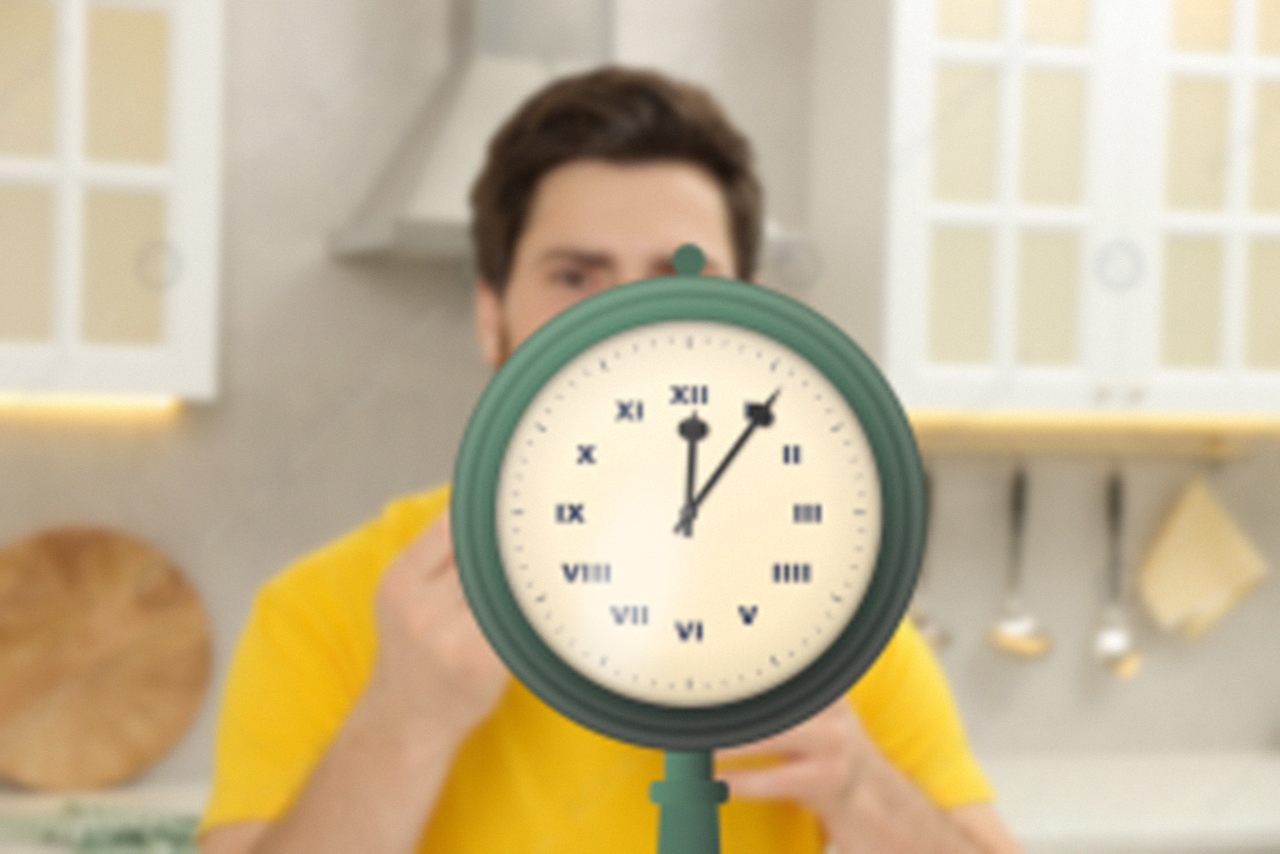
12:06
